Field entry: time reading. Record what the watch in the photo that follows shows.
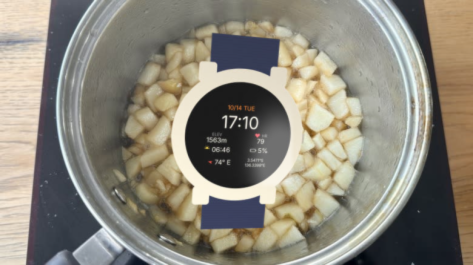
17:10
